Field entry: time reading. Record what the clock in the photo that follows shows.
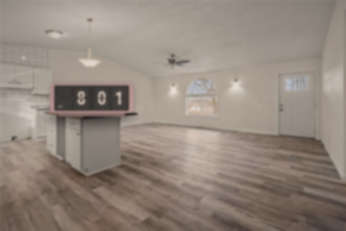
8:01
